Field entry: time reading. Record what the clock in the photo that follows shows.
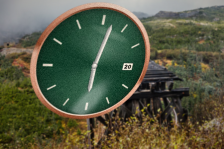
6:02
